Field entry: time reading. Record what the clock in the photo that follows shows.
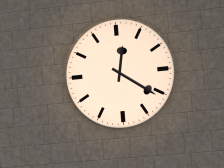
12:21
